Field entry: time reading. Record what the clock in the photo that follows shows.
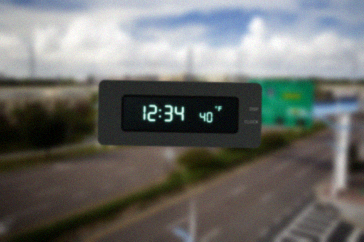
12:34
